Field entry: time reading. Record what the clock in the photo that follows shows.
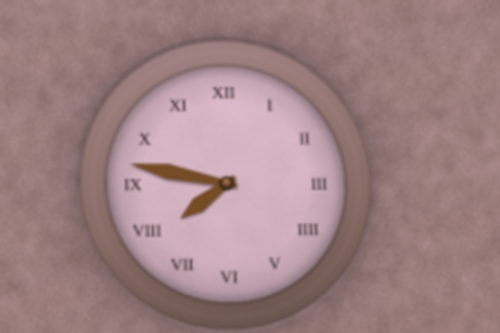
7:47
